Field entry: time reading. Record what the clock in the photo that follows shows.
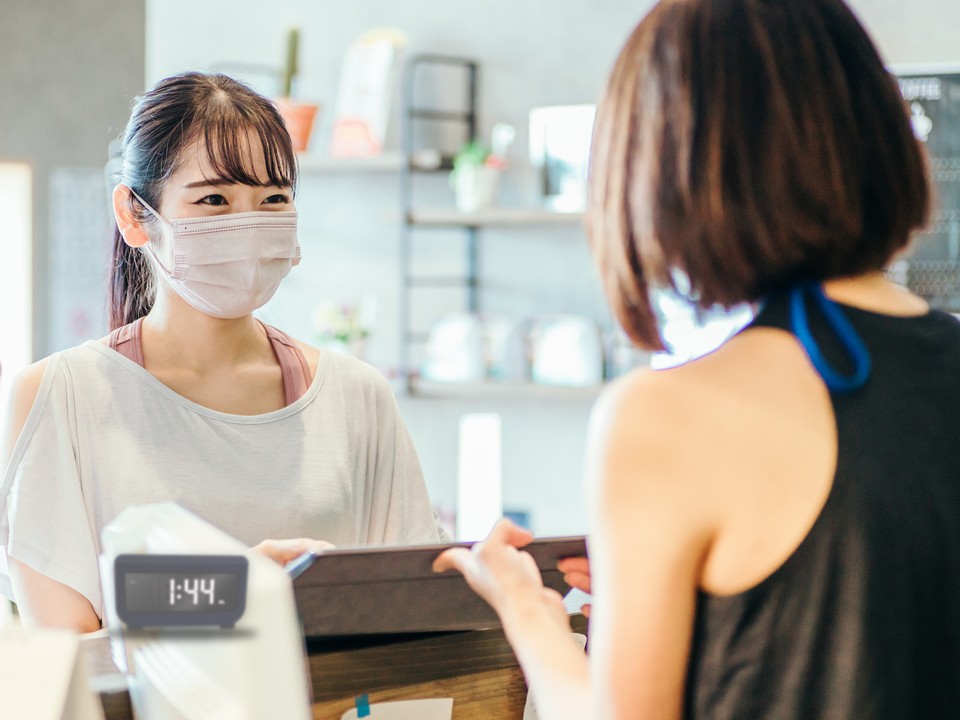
1:44
